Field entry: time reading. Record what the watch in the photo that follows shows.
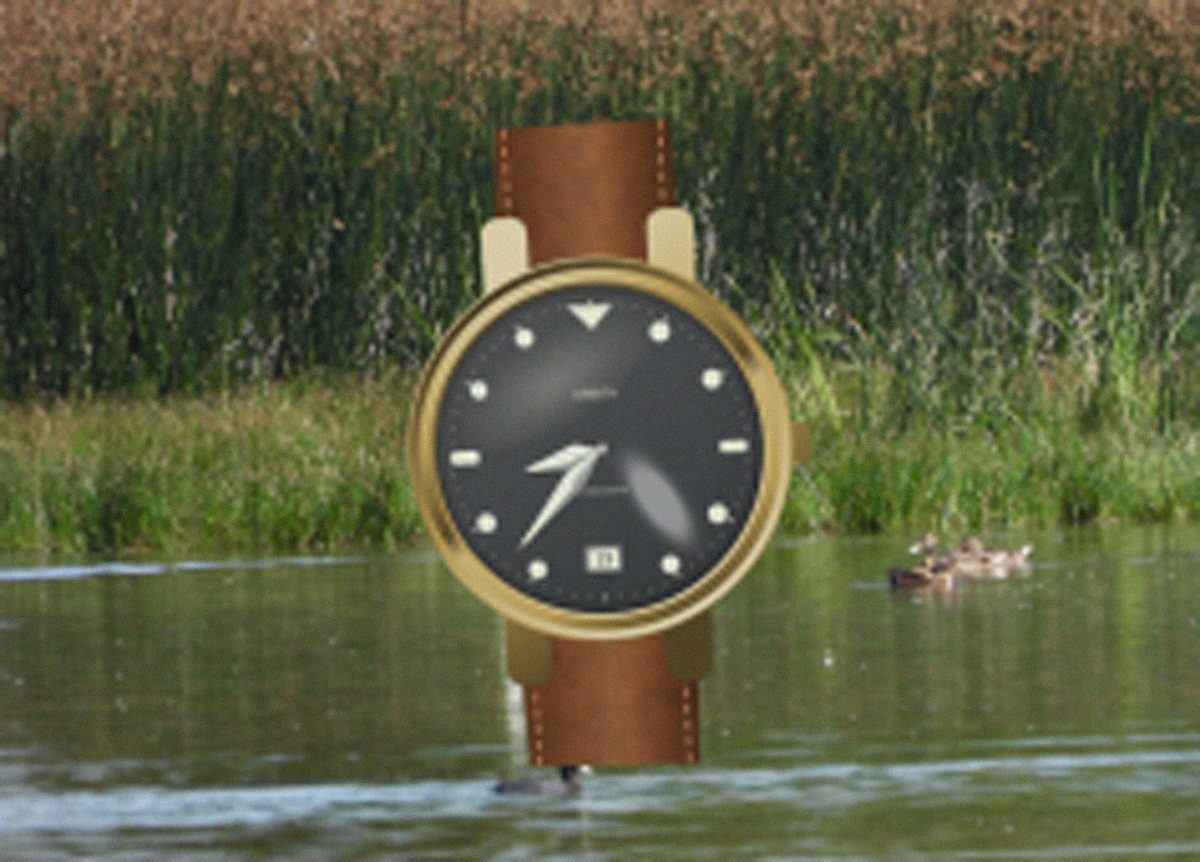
8:37
